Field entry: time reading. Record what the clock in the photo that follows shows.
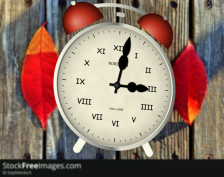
3:02
